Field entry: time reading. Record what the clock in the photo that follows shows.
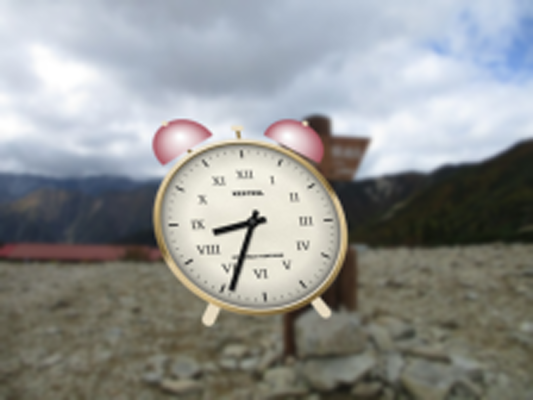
8:34
